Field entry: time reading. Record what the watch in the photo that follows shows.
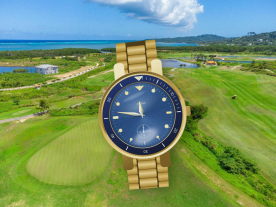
11:47
